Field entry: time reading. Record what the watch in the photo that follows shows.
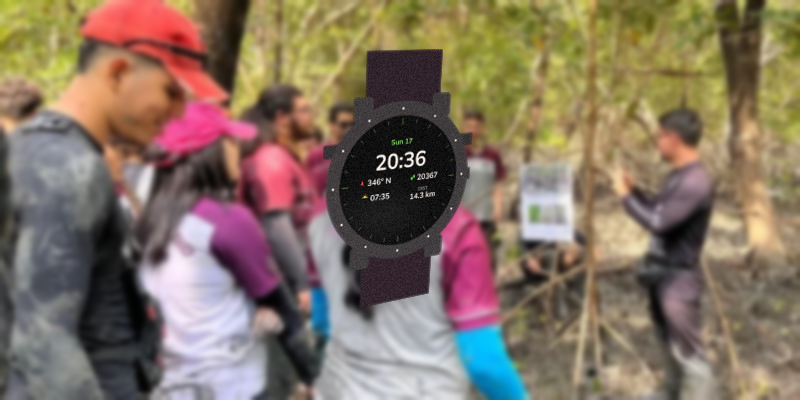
20:36
